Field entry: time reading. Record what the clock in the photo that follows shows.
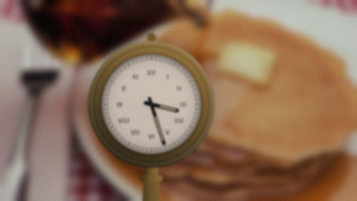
3:27
